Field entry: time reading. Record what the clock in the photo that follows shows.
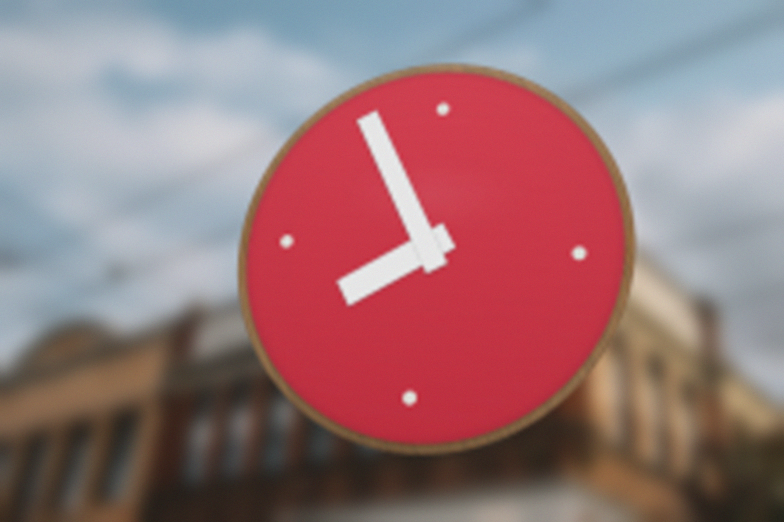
7:55
